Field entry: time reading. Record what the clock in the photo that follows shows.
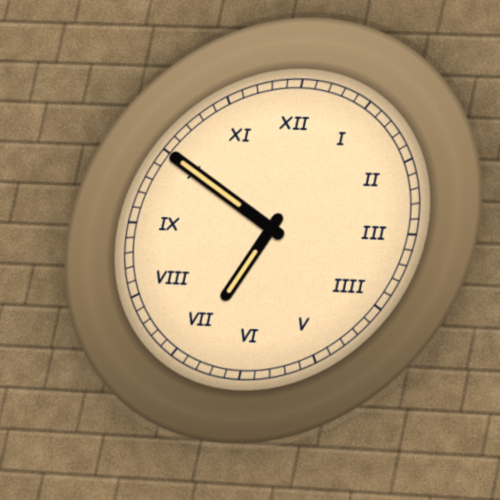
6:50
